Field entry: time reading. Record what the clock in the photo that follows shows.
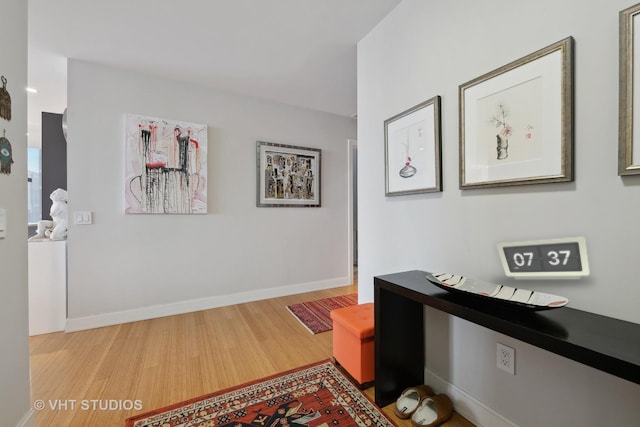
7:37
